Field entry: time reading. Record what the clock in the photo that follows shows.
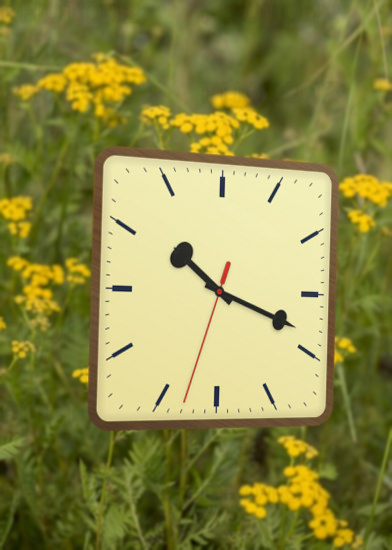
10:18:33
